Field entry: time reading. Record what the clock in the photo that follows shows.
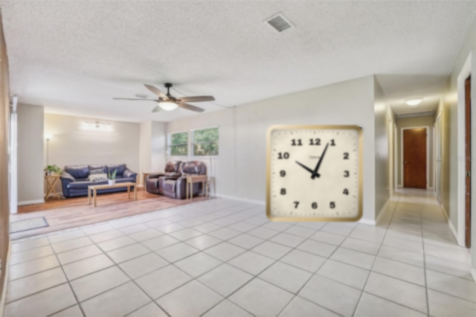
10:04
